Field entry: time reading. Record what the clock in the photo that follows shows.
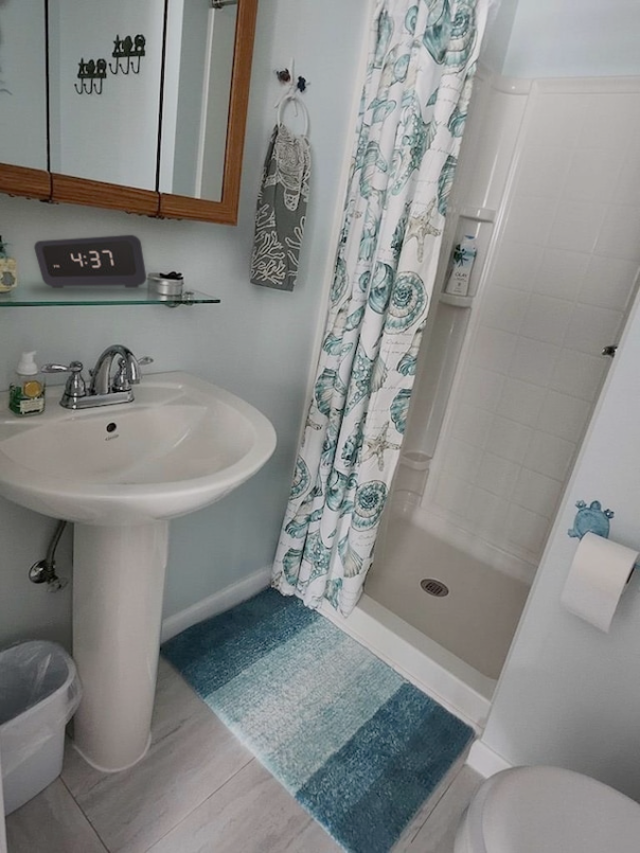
4:37
